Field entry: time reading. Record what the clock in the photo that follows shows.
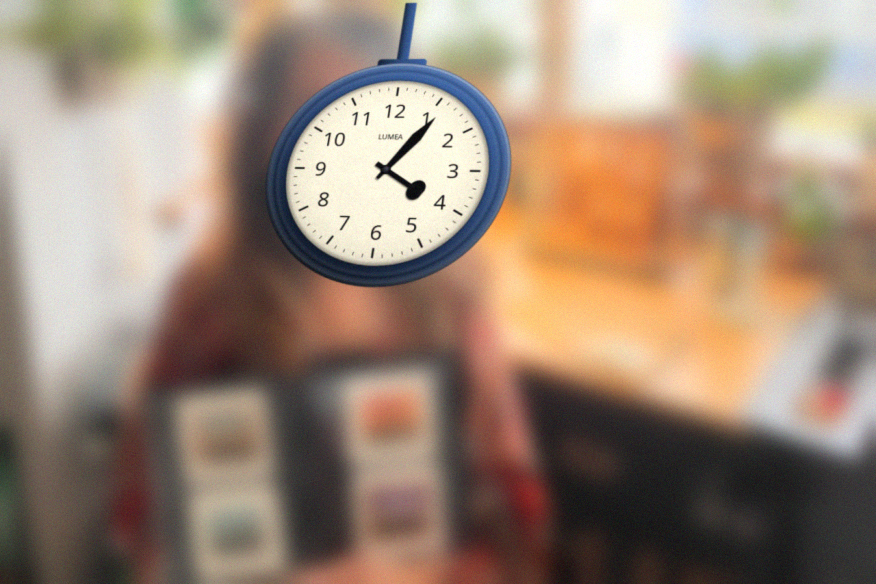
4:06
